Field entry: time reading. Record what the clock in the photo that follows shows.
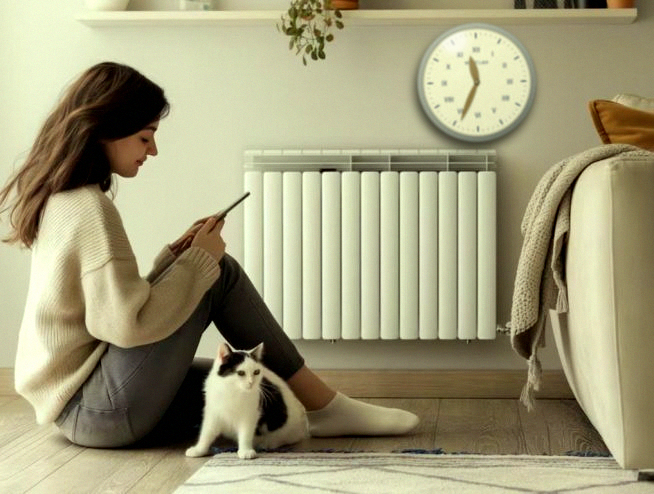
11:34
